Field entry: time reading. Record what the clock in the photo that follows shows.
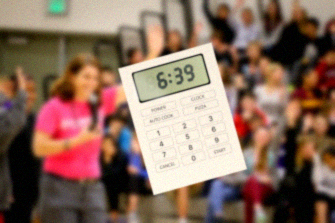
6:39
